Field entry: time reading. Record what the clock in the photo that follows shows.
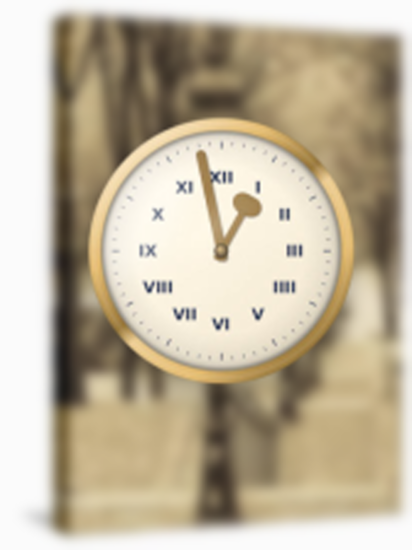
12:58
